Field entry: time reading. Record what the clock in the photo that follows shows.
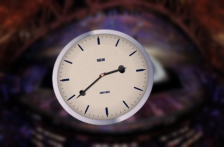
2:39
